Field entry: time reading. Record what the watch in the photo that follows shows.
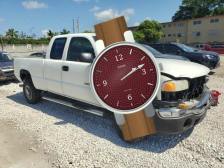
2:12
